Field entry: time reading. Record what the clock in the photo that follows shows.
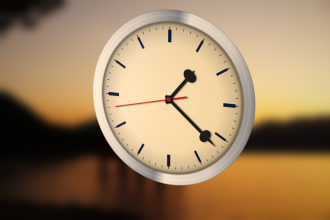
1:21:43
